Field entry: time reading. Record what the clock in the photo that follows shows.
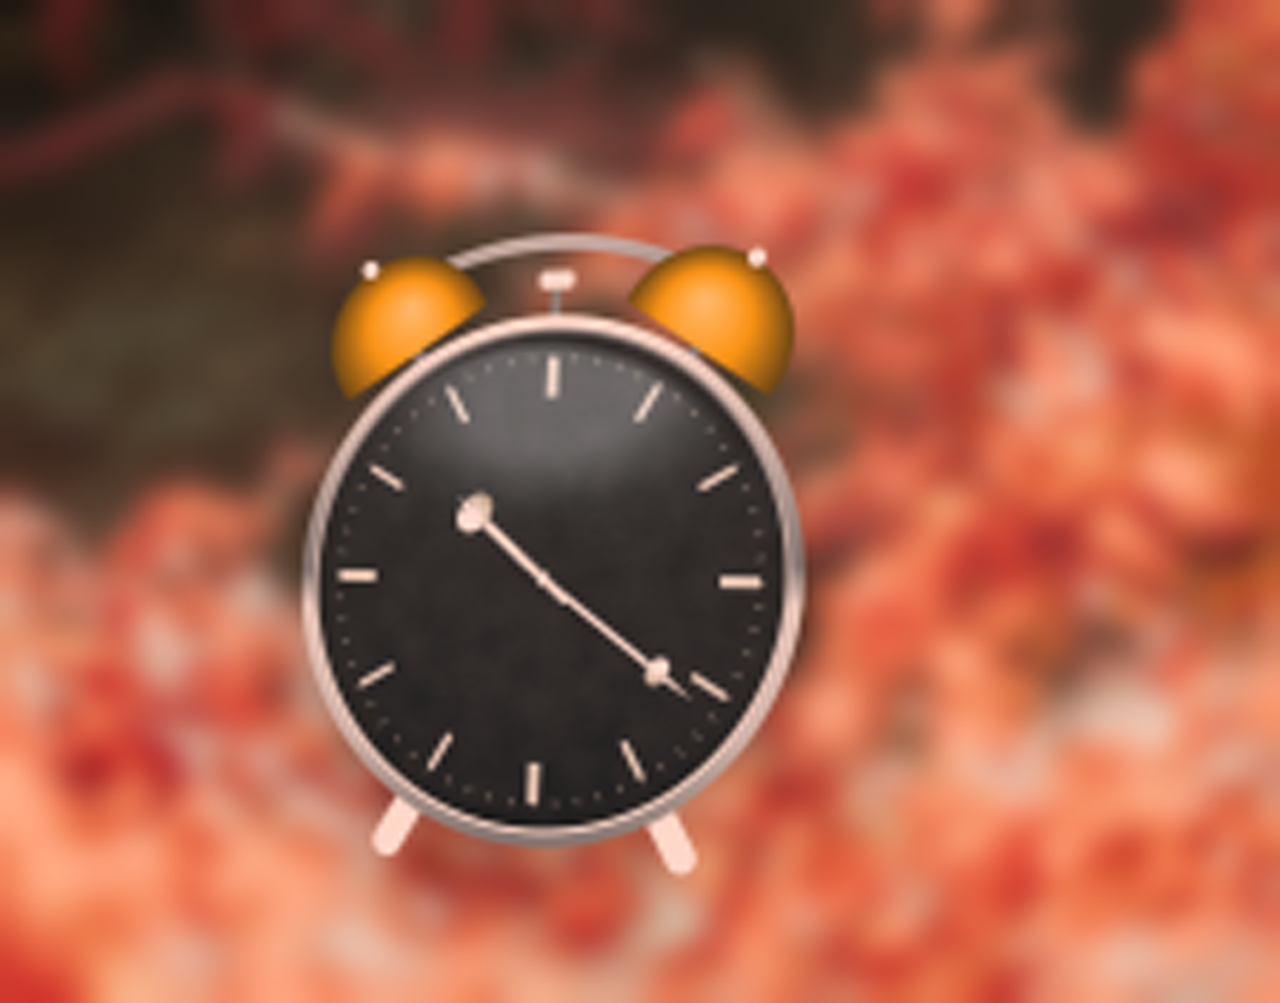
10:21
